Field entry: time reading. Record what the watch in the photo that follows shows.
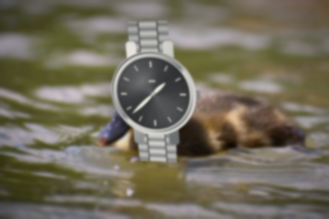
1:38
